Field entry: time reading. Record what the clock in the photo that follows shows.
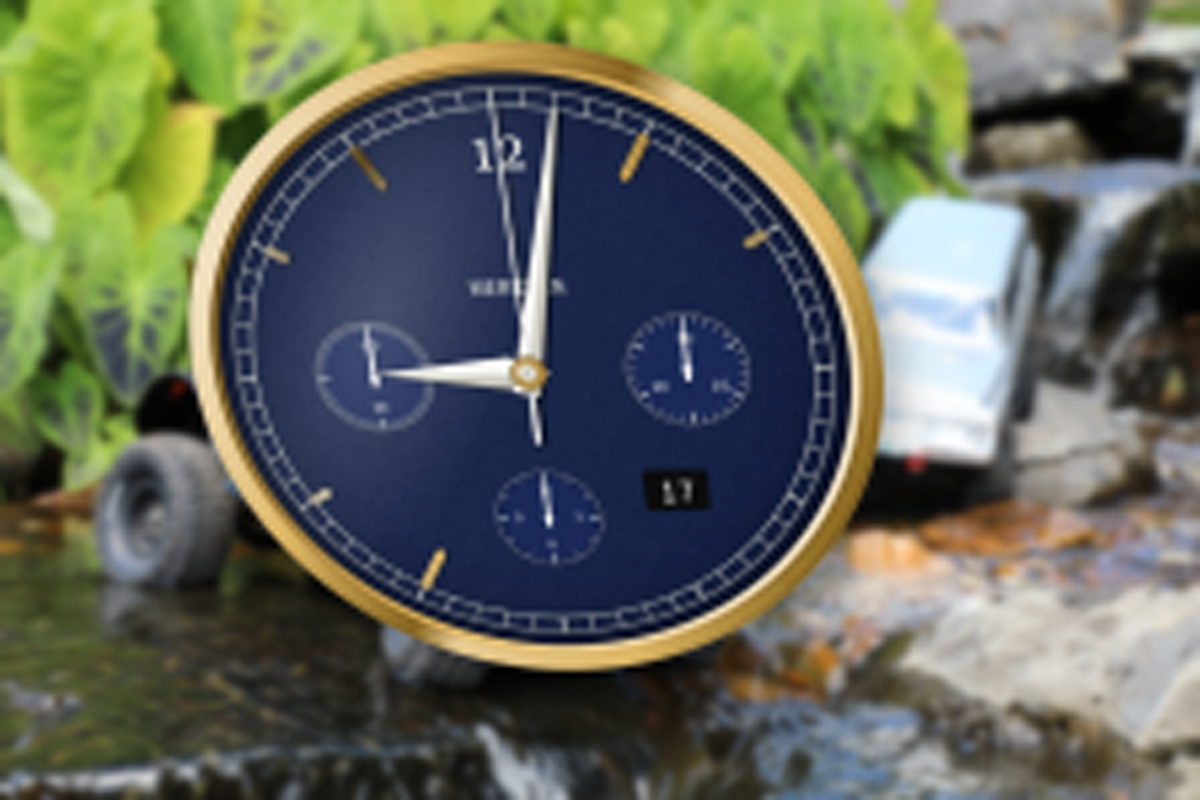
9:02
